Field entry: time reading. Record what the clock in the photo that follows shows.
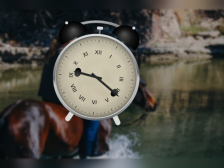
9:21
